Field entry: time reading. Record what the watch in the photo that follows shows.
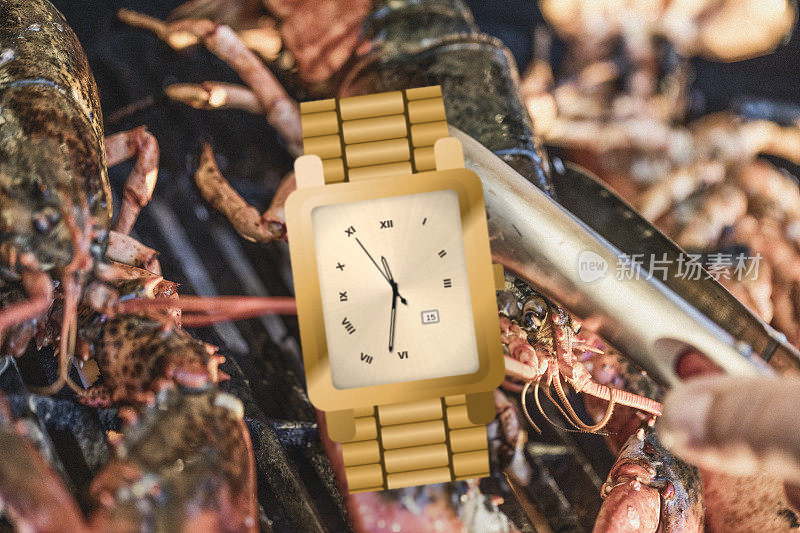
11:31:55
